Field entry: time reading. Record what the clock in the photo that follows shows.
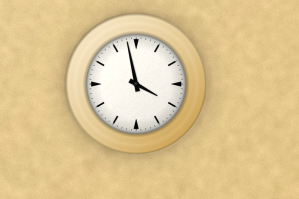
3:58
